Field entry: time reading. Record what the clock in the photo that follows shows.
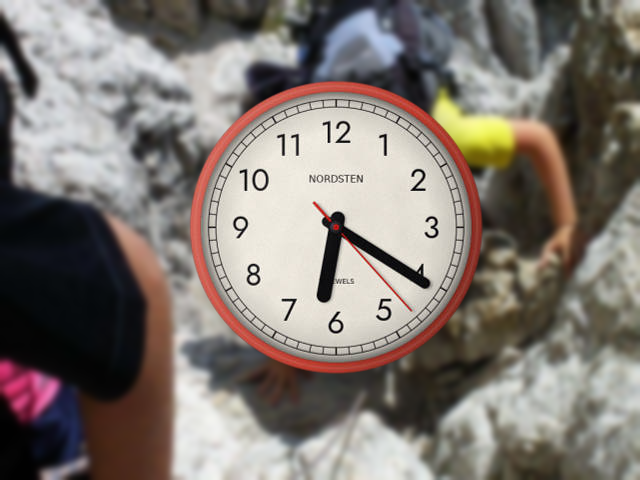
6:20:23
